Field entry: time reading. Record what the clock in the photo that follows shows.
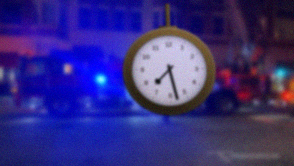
7:28
